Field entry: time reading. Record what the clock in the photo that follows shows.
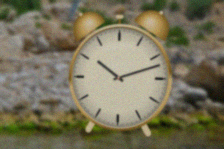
10:12
